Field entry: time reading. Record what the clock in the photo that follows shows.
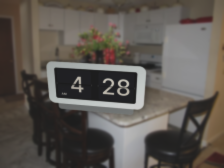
4:28
